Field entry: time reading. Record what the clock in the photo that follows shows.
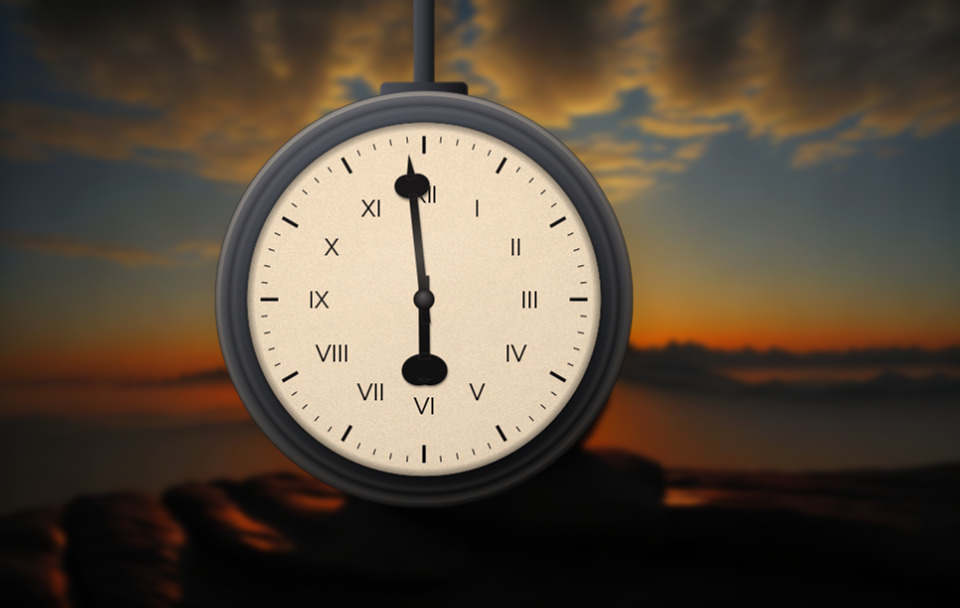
5:59
